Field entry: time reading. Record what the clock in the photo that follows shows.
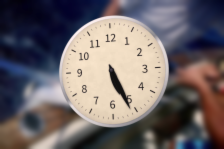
5:26
